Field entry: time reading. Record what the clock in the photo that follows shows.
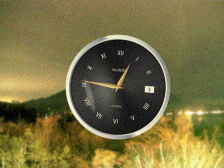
12:46
